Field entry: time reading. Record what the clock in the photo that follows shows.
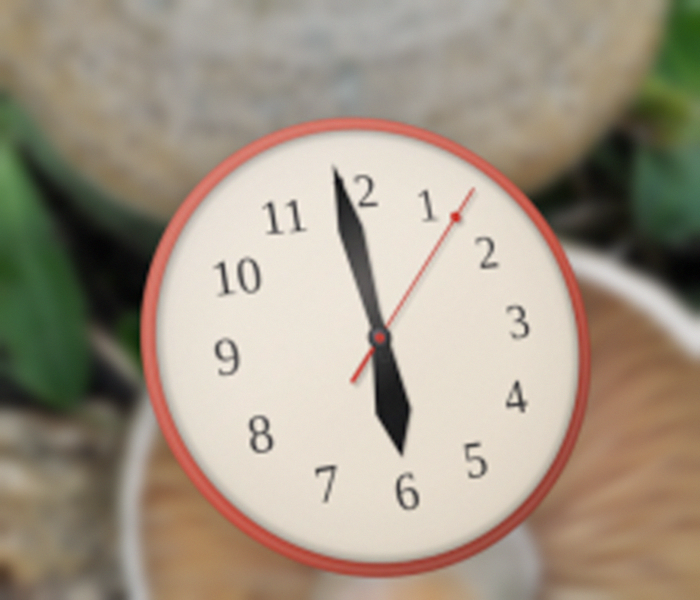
5:59:07
